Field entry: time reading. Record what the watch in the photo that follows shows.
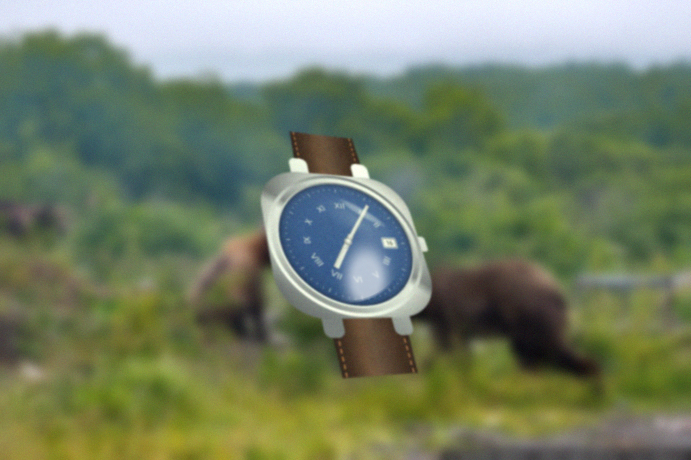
7:06
